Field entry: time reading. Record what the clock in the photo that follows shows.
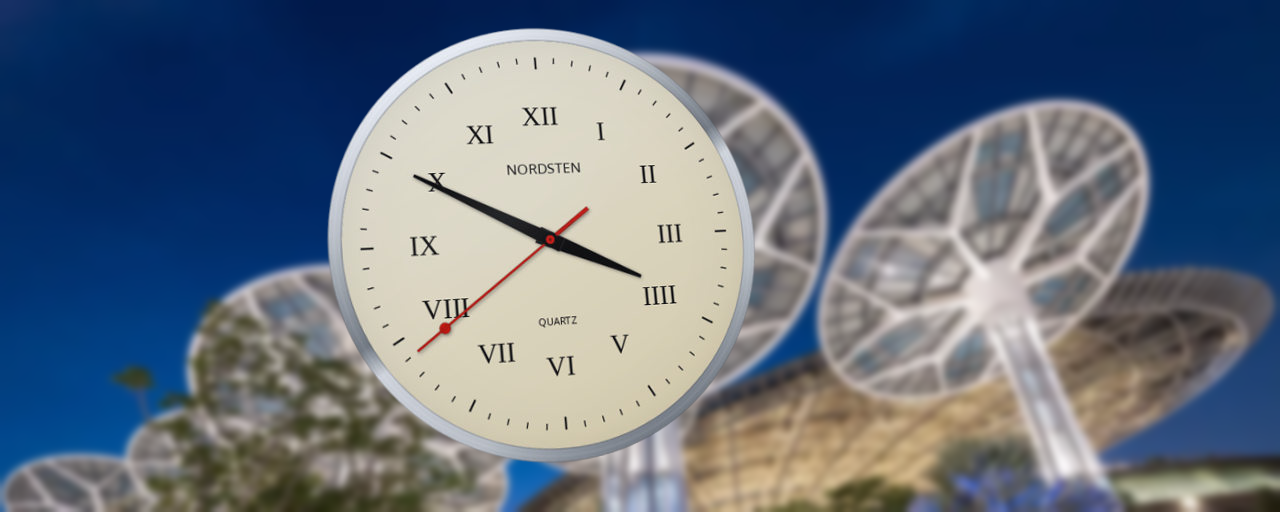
3:49:39
